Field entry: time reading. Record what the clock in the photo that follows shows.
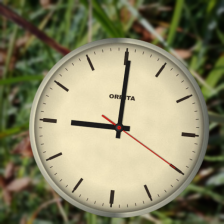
9:00:20
